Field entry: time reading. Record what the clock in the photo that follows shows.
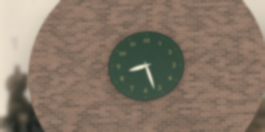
8:27
